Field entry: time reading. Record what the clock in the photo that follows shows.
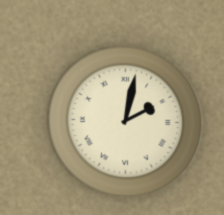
2:02
